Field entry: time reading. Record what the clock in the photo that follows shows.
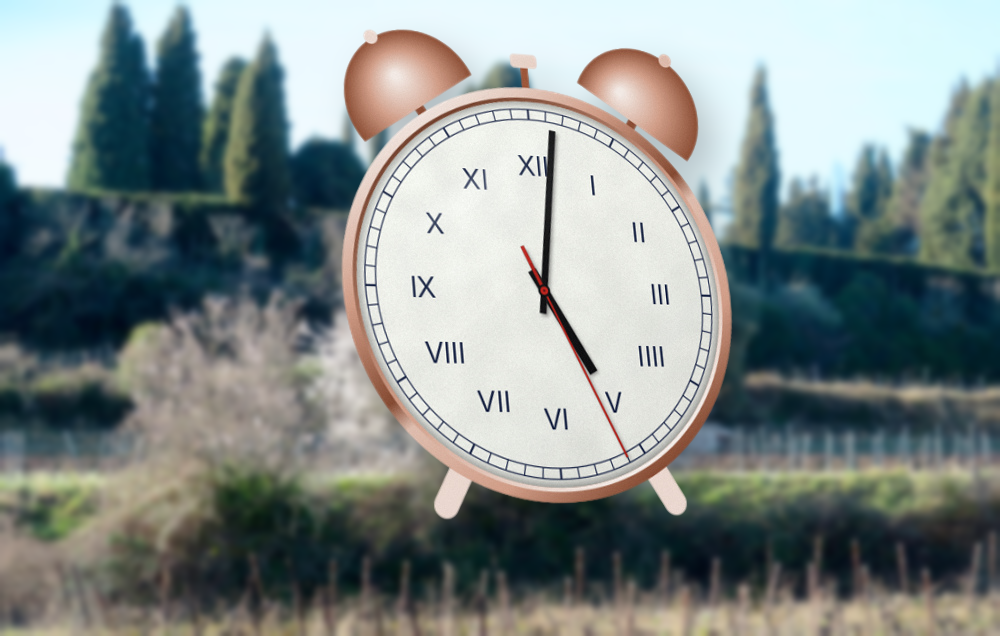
5:01:26
